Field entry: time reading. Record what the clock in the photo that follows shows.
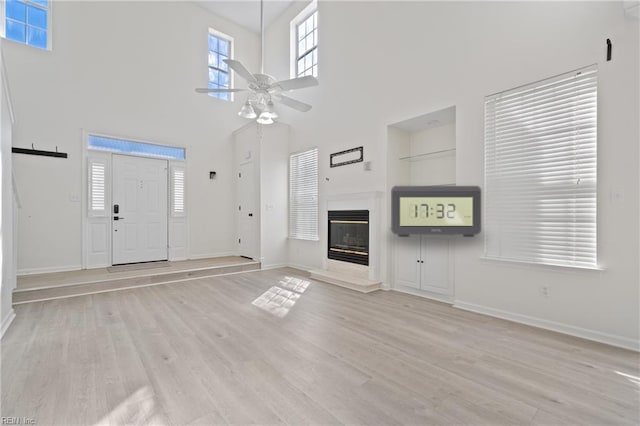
17:32
